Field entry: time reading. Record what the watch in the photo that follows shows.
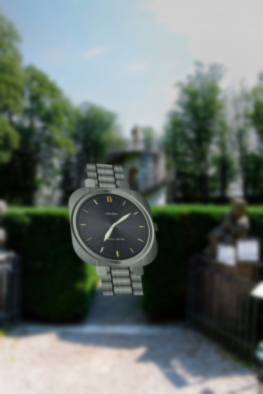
7:09
